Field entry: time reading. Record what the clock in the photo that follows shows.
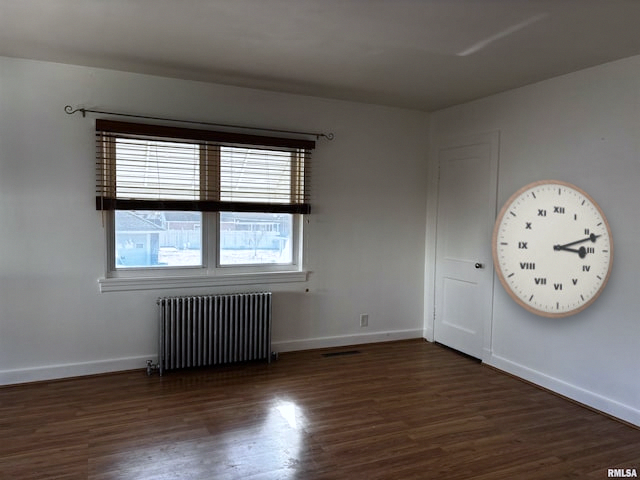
3:12
